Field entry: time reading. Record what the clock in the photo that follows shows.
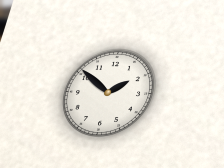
1:51
